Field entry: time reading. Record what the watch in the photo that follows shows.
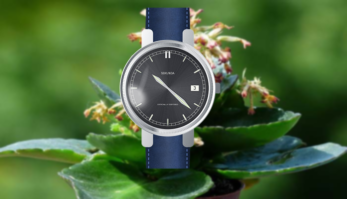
10:22
